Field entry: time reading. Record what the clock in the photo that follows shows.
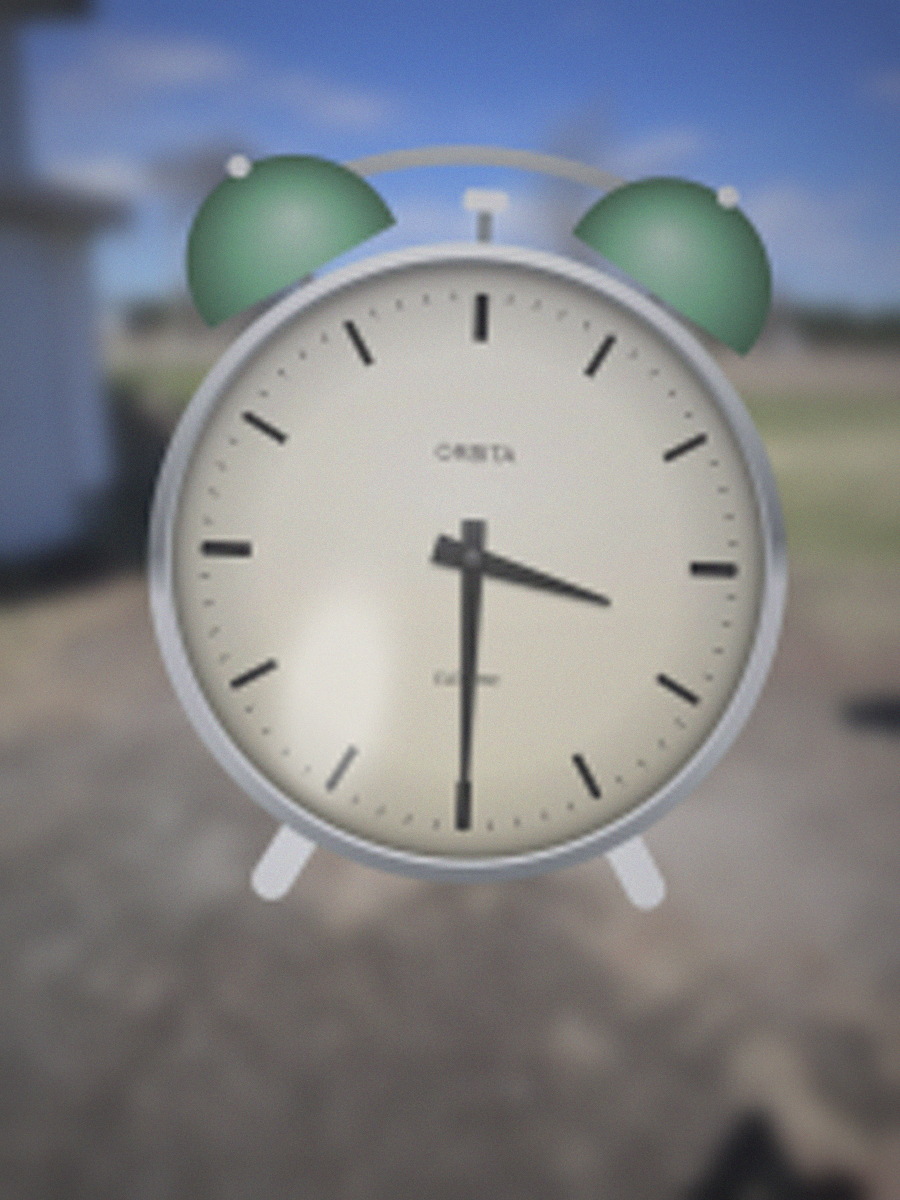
3:30
